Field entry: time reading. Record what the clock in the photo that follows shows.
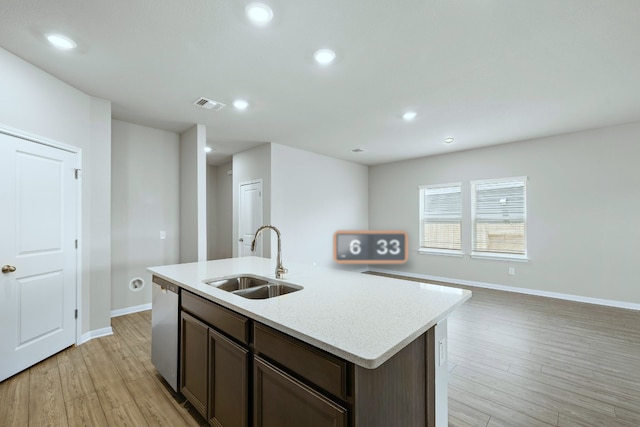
6:33
